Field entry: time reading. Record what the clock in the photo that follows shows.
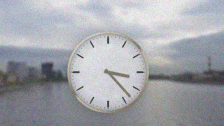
3:23
